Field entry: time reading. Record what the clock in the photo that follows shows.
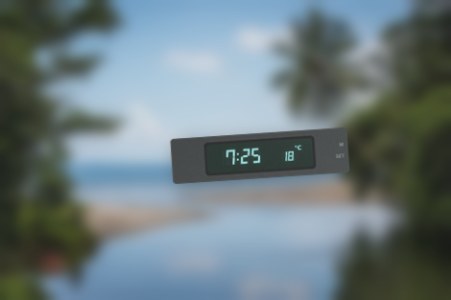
7:25
